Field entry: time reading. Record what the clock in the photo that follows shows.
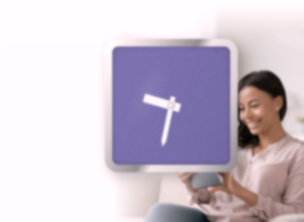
9:32
